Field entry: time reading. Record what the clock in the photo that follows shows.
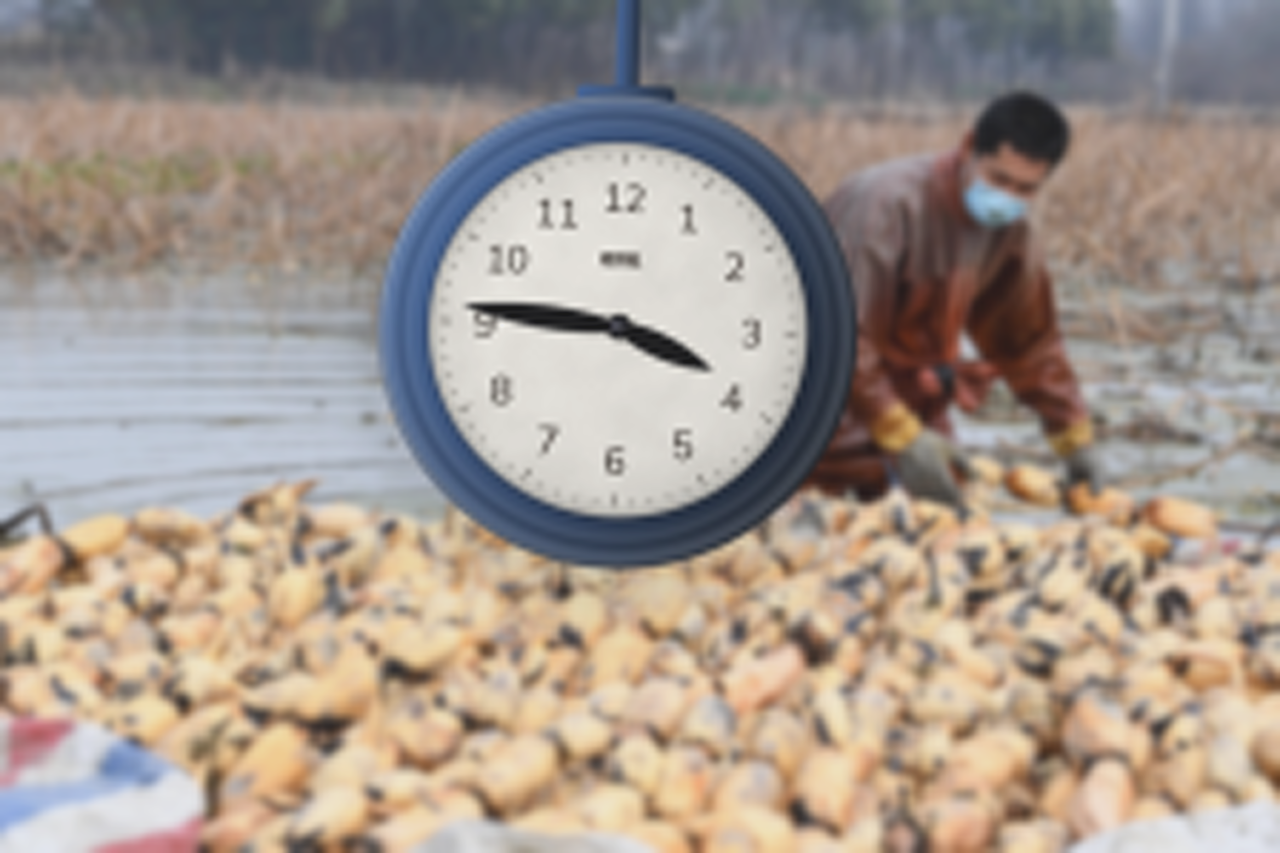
3:46
